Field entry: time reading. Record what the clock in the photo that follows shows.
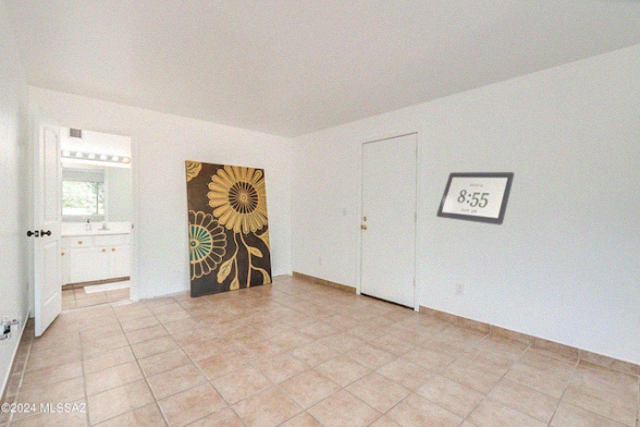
8:55
